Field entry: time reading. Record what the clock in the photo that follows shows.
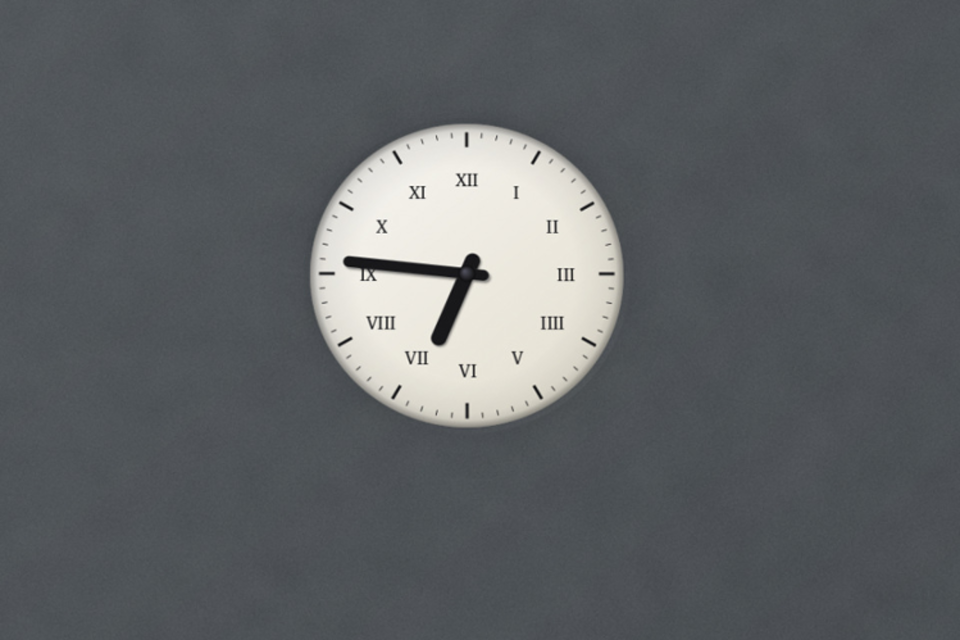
6:46
